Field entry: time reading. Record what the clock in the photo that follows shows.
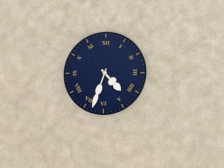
4:33
